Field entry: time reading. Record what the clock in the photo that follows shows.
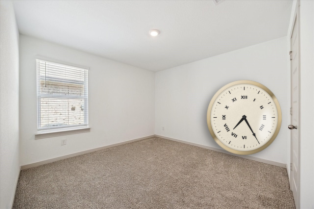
7:25
